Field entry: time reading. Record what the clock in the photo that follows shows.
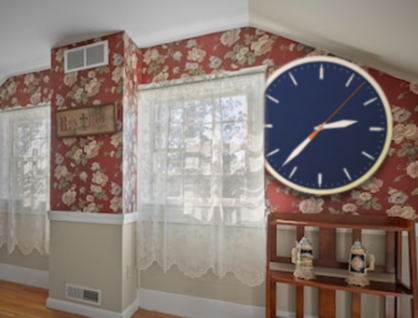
2:37:07
